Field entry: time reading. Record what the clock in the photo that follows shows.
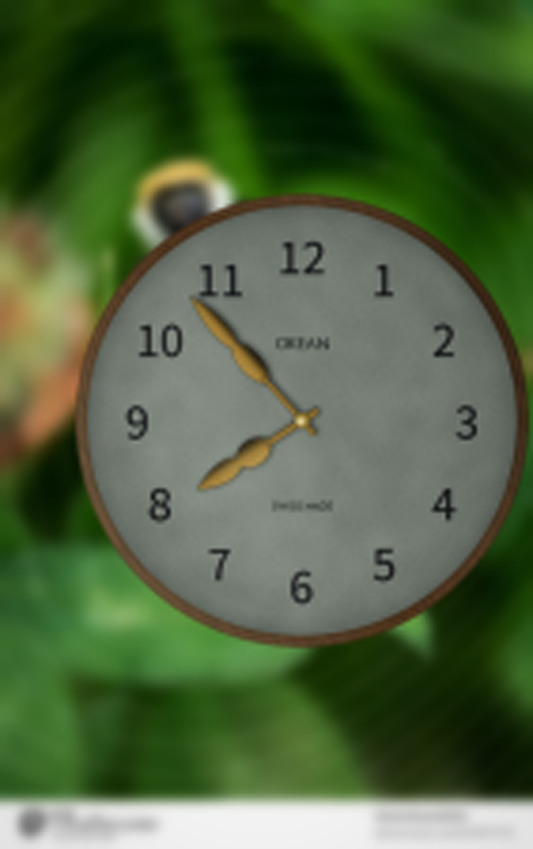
7:53
